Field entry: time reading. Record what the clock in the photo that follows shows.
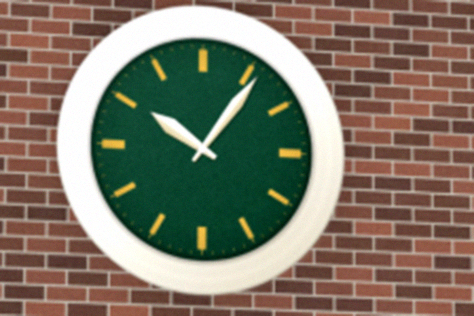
10:06
